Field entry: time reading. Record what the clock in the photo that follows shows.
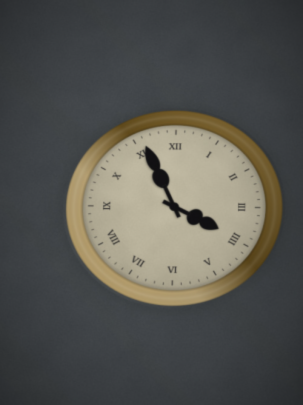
3:56
